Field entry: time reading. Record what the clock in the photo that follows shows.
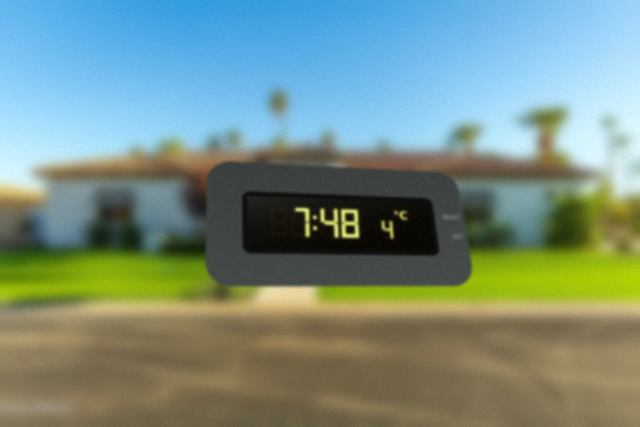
7:48
